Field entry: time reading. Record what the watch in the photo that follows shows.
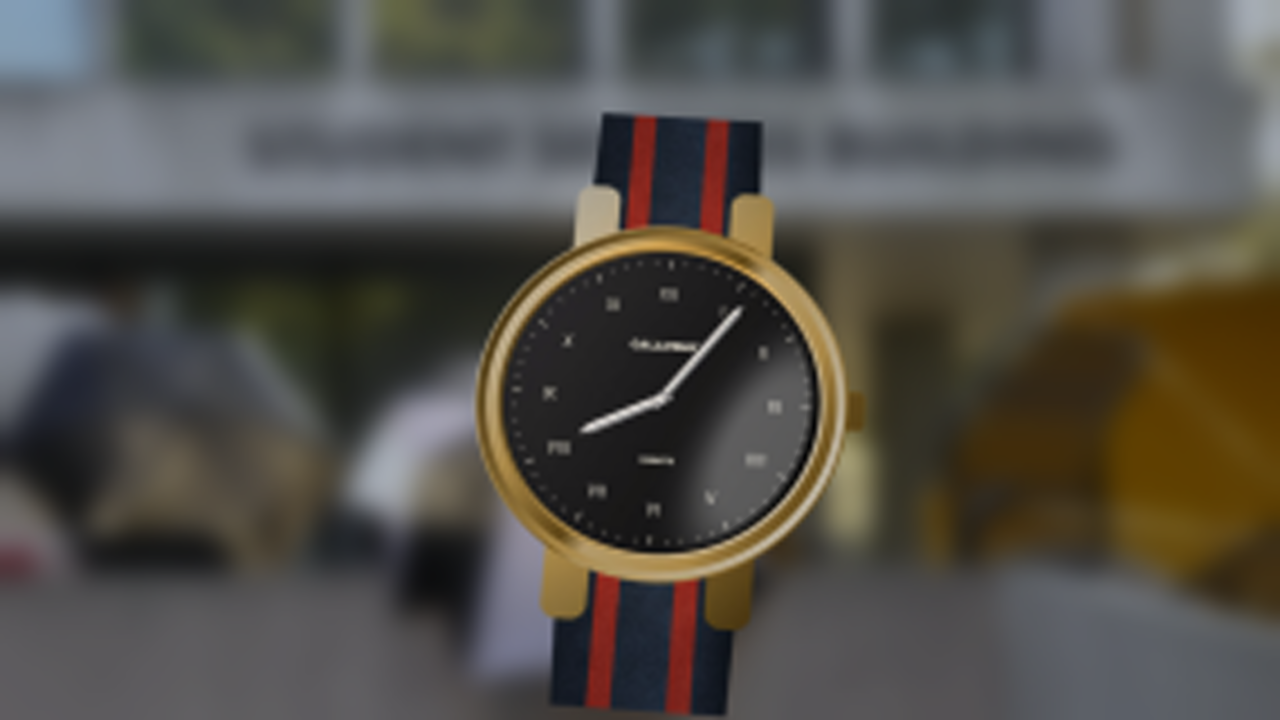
8:06
